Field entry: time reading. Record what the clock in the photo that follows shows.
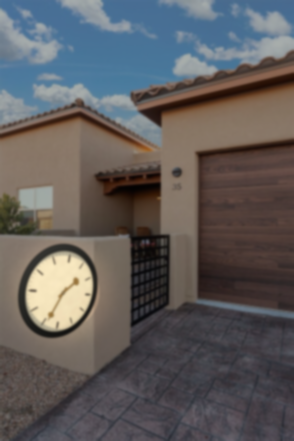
1:34
